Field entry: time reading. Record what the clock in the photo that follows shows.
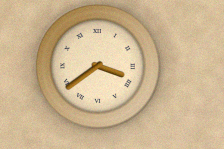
3:39
